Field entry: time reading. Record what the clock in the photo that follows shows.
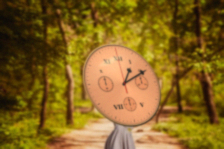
1:11
